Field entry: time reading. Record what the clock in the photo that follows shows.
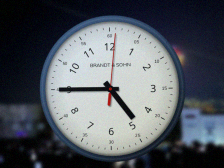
4:45:01
